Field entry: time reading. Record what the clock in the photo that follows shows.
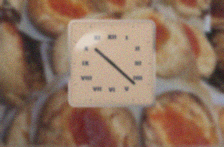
10:22
